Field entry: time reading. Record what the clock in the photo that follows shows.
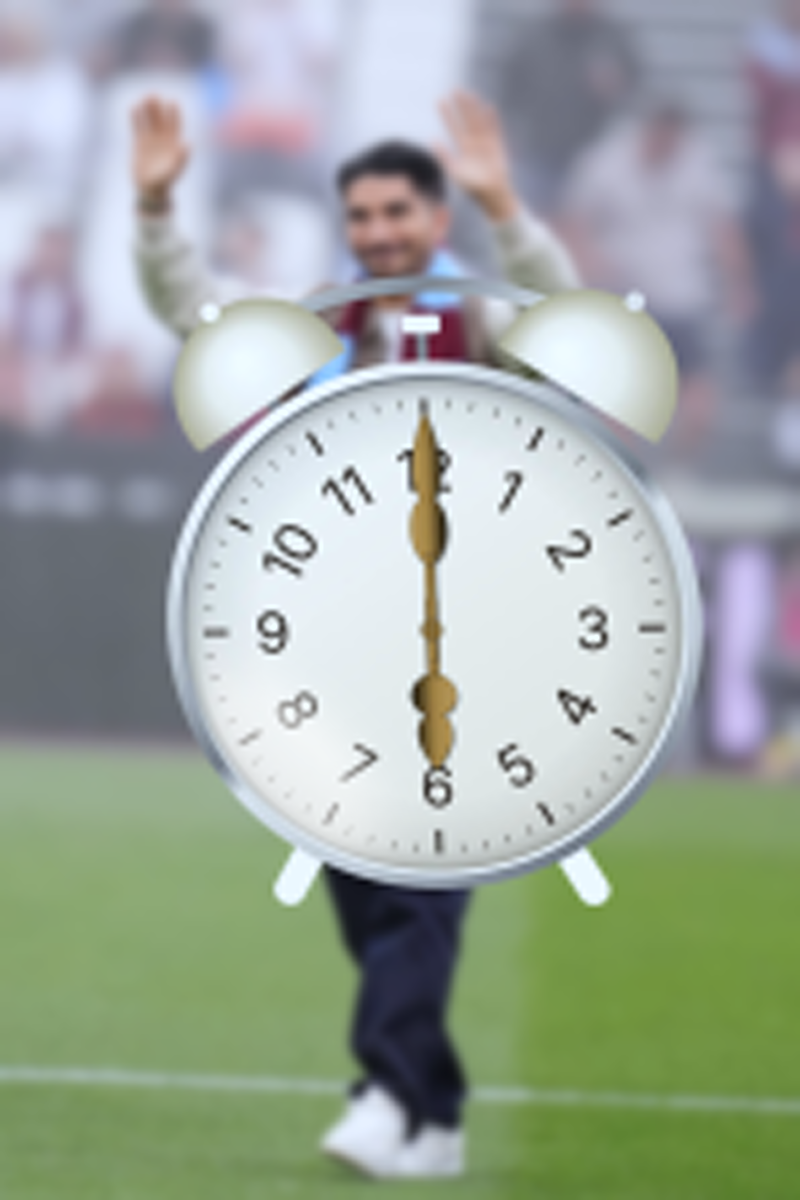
6:00
